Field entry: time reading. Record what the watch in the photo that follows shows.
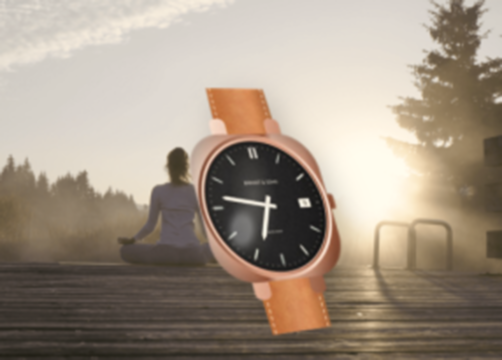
6:47
